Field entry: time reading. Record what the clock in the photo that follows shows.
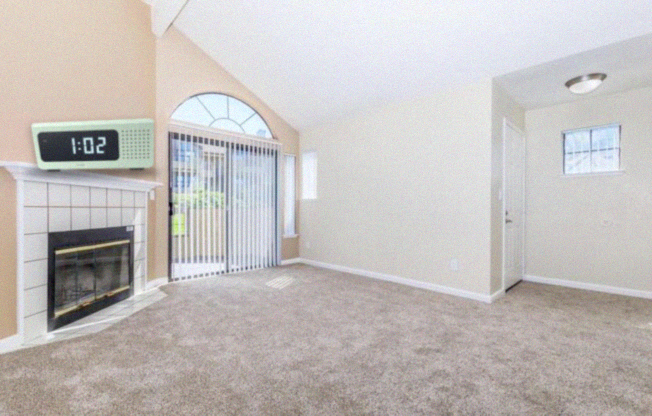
1:02
